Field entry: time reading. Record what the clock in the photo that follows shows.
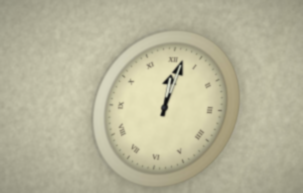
12:02
